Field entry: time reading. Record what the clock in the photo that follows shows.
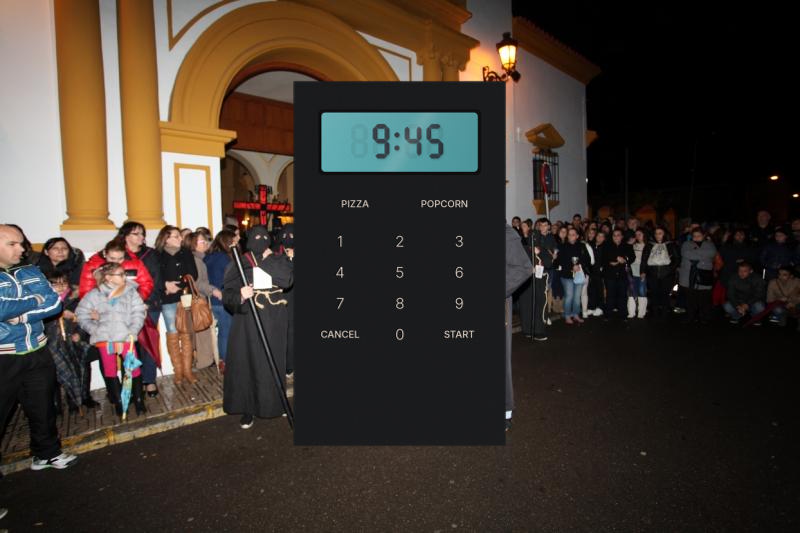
9:45
